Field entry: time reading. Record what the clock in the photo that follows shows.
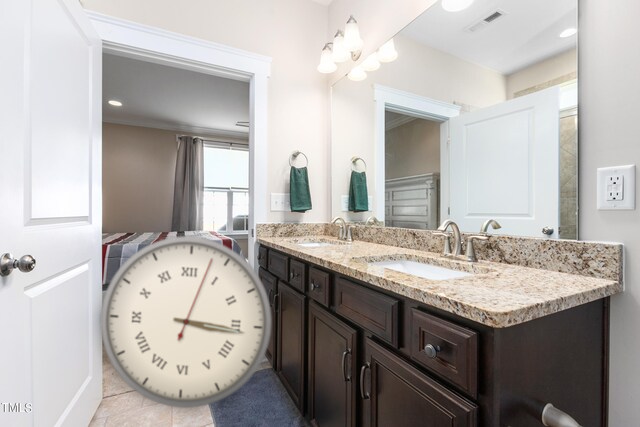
3:16:03
